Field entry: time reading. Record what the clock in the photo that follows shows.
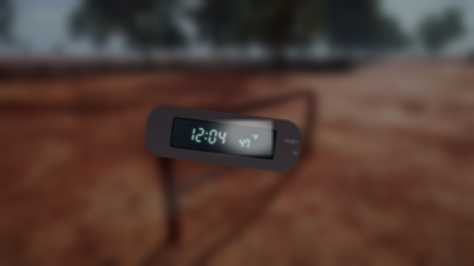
12:04
